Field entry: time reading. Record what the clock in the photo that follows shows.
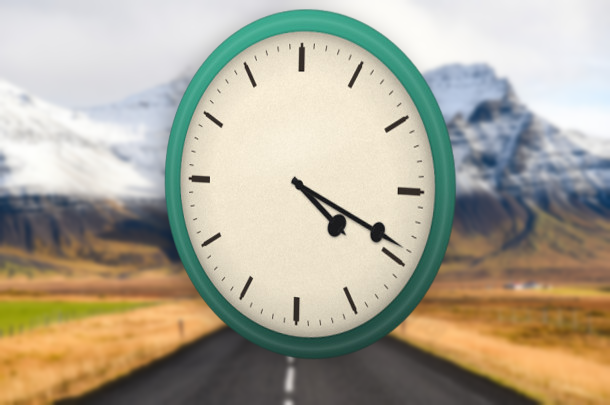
4:19
